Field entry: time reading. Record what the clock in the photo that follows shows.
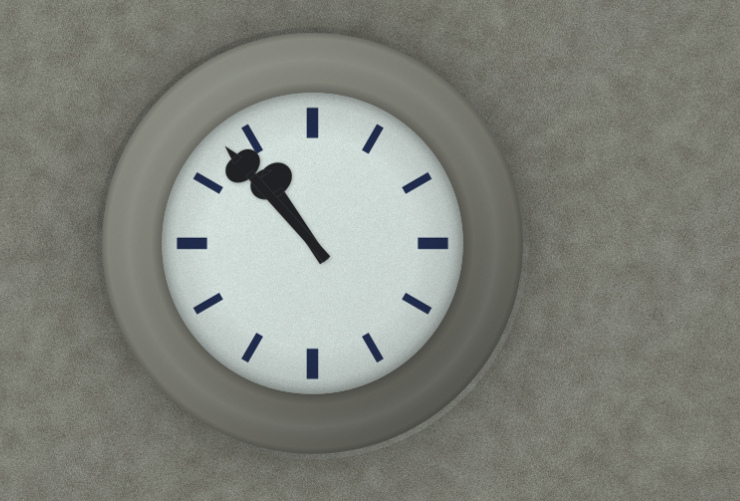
10:53
